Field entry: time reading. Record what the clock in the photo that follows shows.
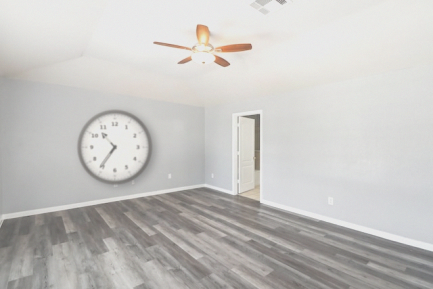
10:36
